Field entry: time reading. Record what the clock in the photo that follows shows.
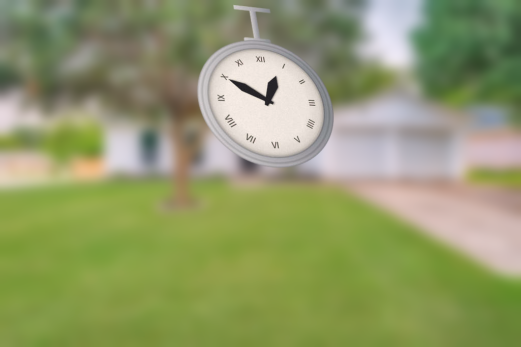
12:50
